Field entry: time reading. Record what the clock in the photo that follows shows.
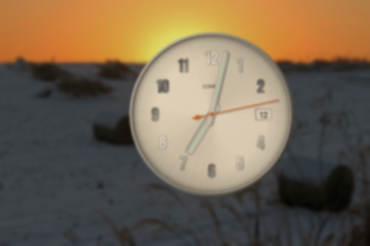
7:02:13
